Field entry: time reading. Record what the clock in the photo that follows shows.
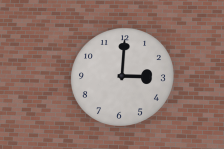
3:00
